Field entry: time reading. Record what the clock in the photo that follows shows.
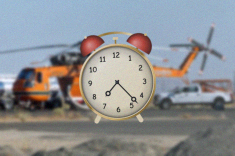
7:23
